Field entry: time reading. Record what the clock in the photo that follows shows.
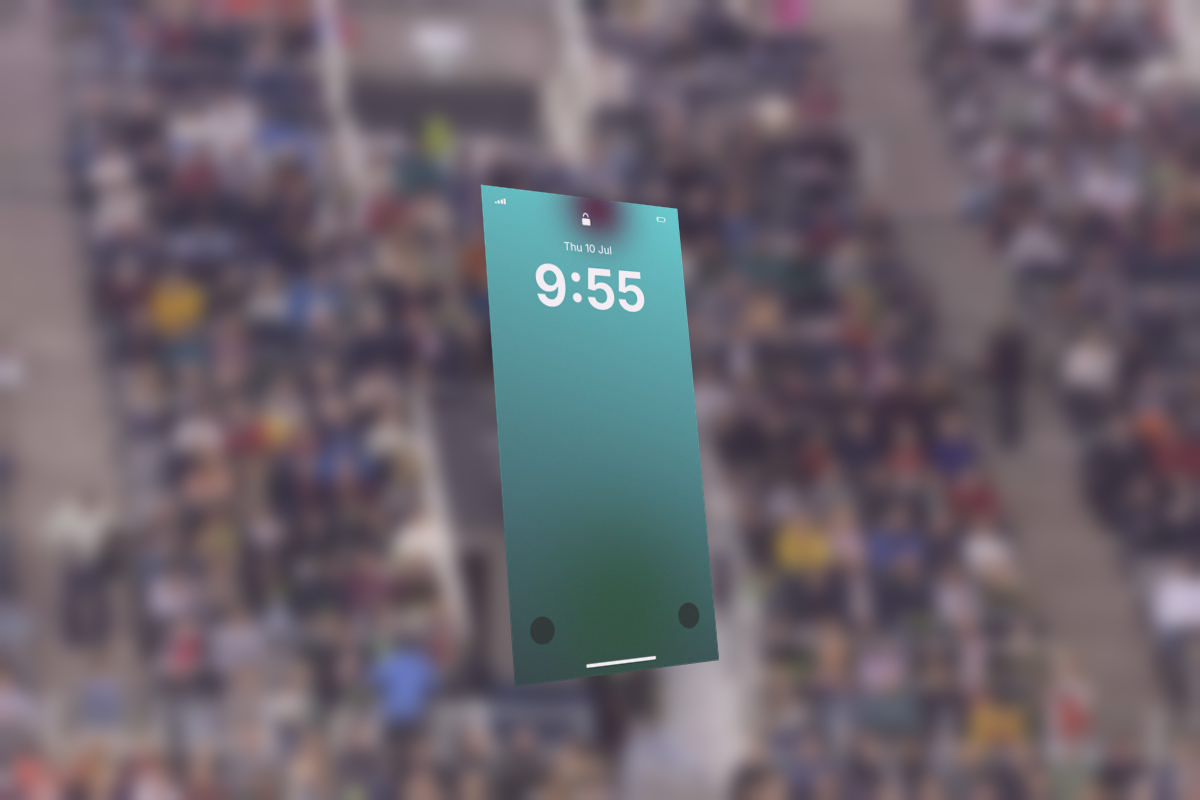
9:55
